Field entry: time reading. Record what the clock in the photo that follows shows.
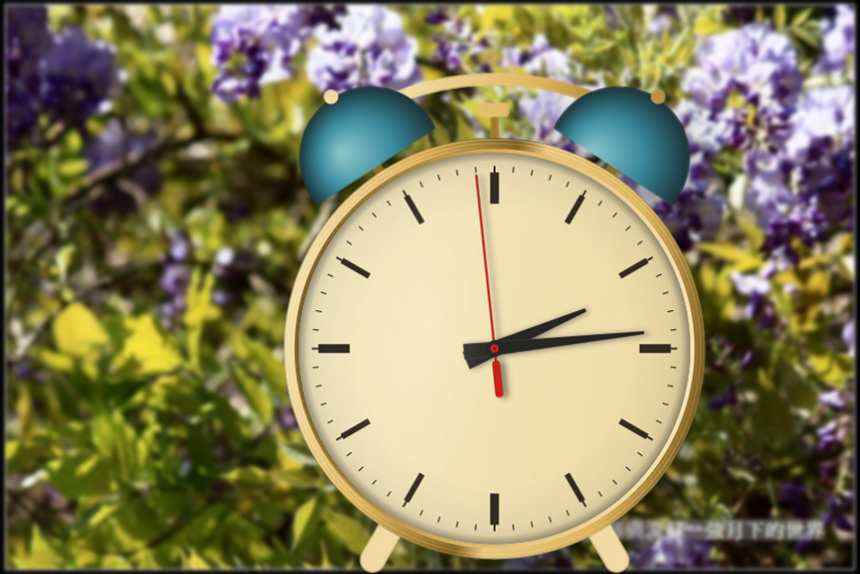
2:13:59
